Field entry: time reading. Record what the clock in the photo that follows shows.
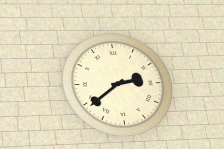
2:39
